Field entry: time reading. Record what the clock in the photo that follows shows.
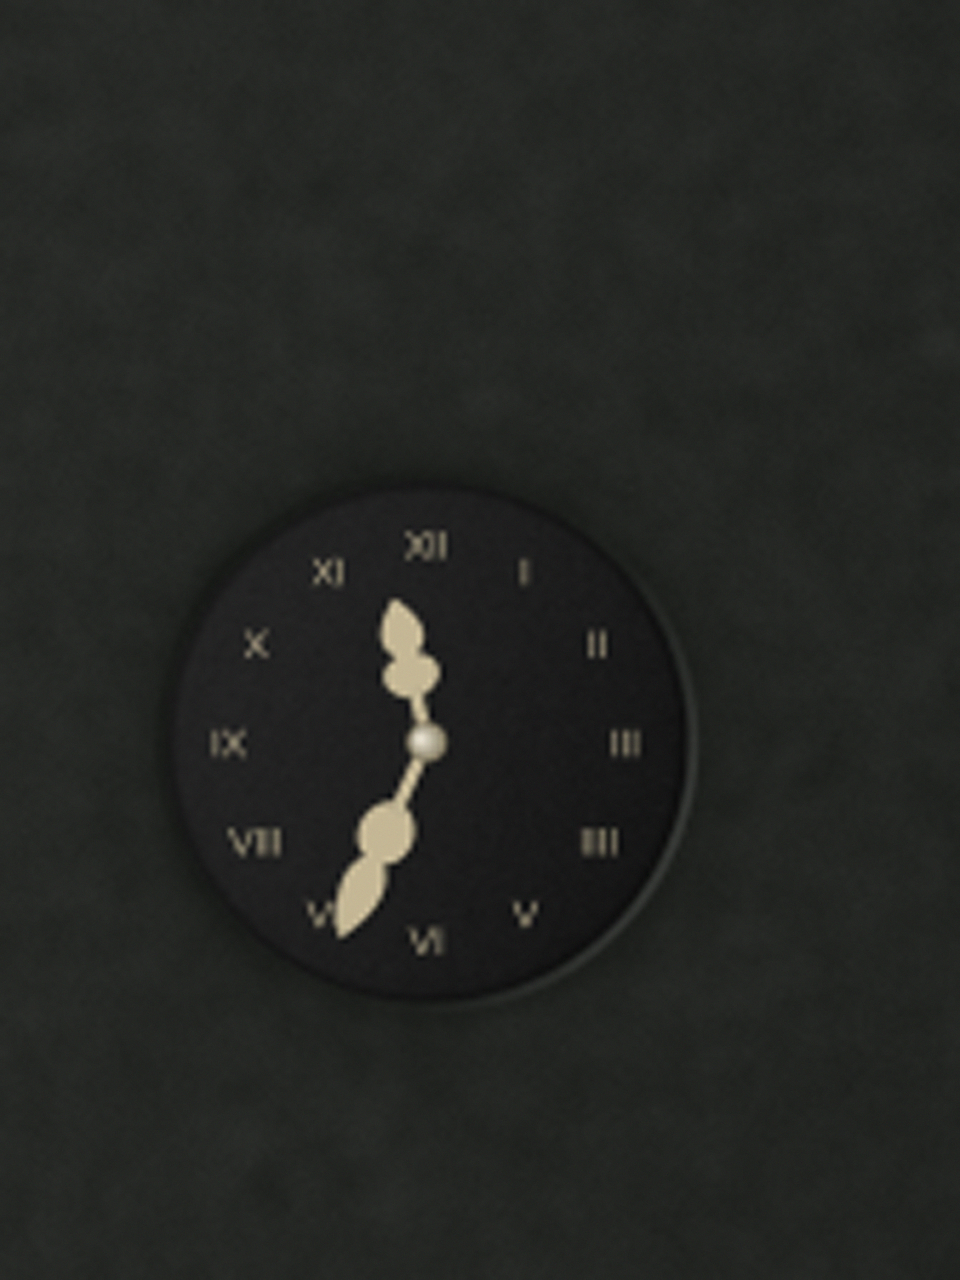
11:34
